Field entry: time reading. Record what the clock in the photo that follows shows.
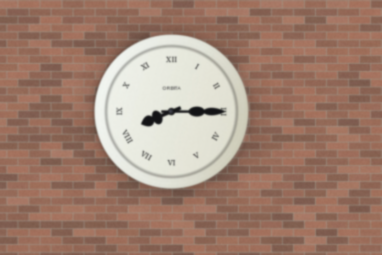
8:15
